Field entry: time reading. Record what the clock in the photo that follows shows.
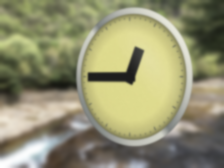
12:45
